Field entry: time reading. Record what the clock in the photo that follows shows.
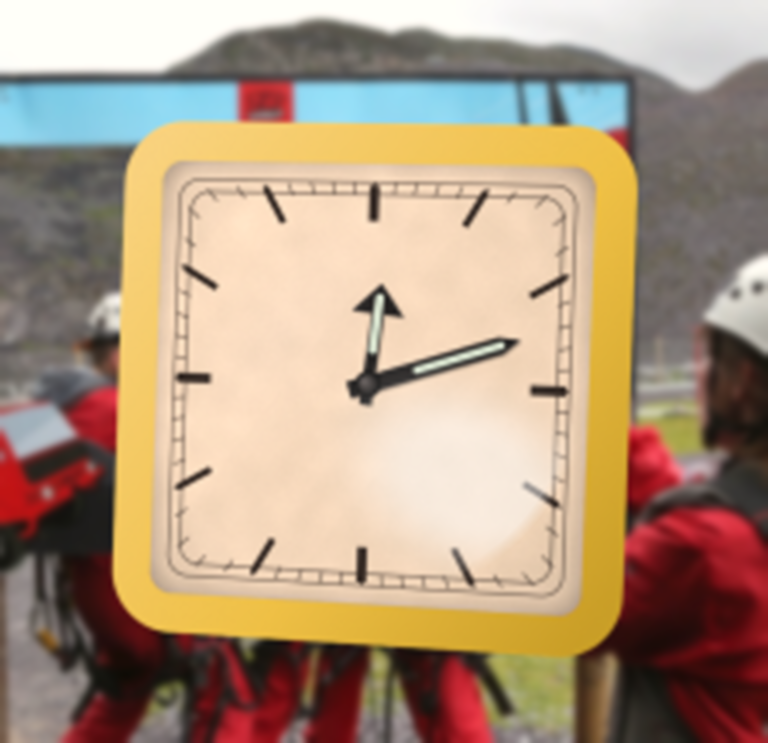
12:12
